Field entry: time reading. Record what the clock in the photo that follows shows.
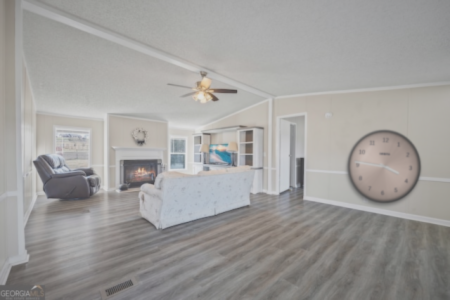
3:46
